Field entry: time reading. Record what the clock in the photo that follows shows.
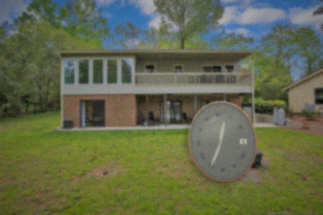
12:35
